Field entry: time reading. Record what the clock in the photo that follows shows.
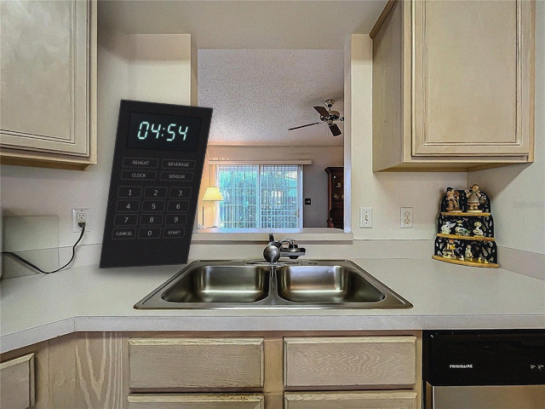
4:54
